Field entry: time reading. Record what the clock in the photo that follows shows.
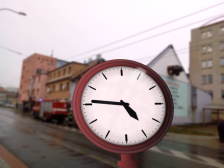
4:46
